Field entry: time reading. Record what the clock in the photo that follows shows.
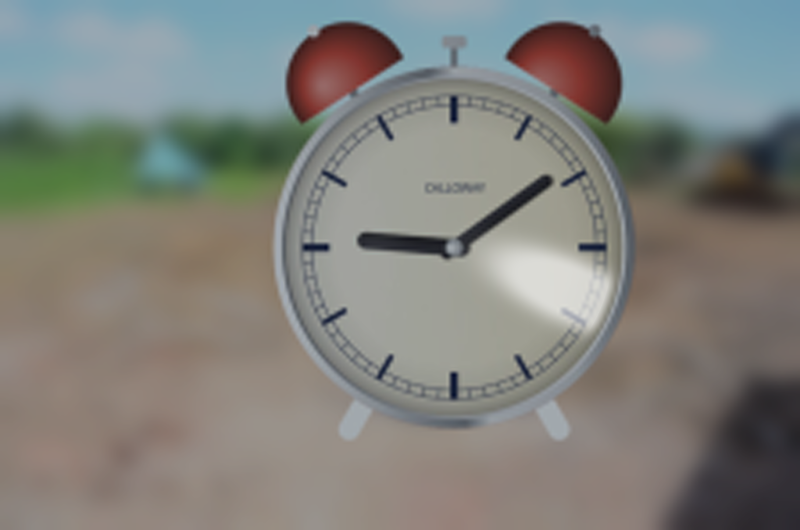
9:09
